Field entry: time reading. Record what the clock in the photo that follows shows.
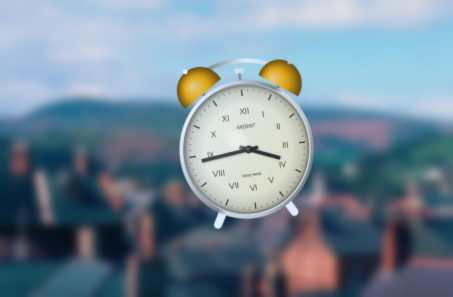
3:44
